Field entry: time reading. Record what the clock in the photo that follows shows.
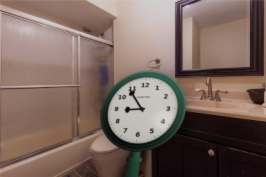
8:54
